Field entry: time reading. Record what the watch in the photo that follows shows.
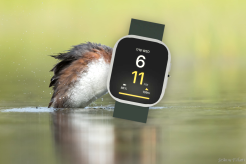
6:11
